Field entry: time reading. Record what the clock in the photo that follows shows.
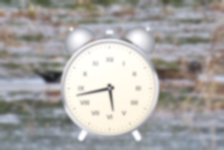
5:43
